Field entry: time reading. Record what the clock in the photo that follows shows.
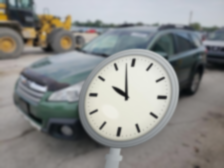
9:58
